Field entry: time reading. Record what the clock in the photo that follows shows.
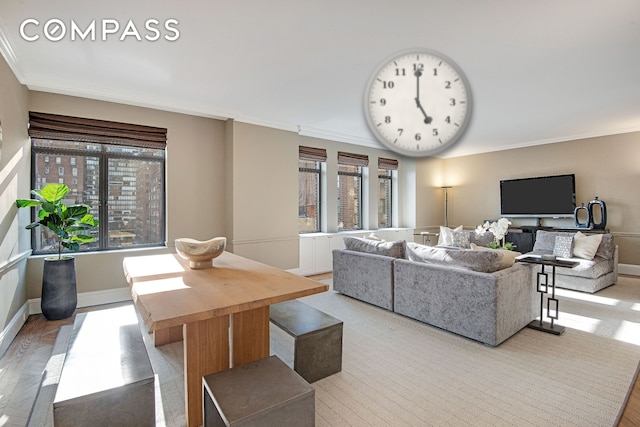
5:00
